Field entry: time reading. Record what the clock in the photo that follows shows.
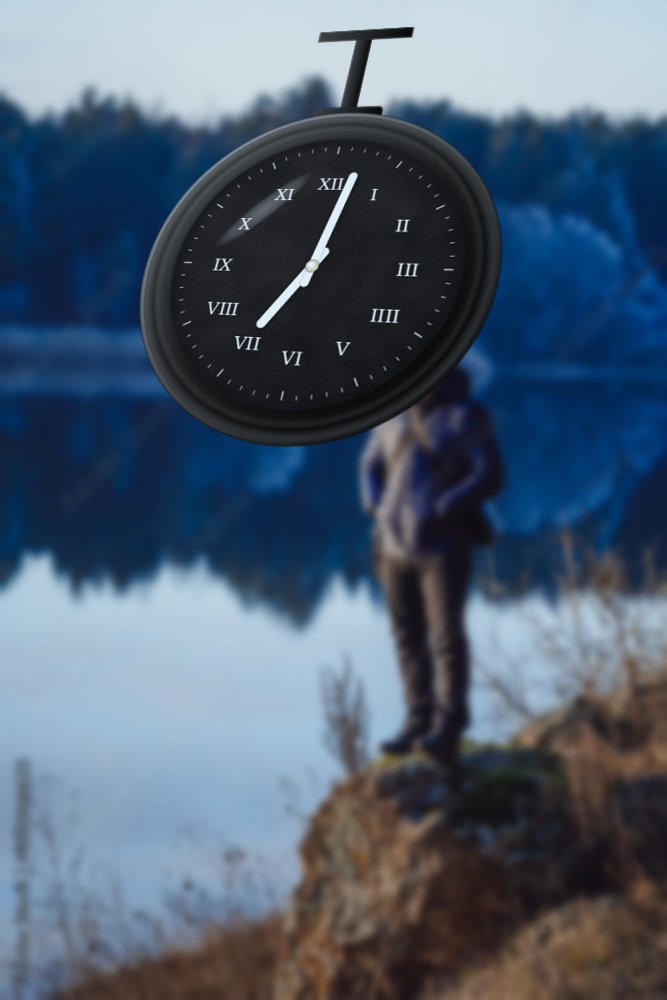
7:02
